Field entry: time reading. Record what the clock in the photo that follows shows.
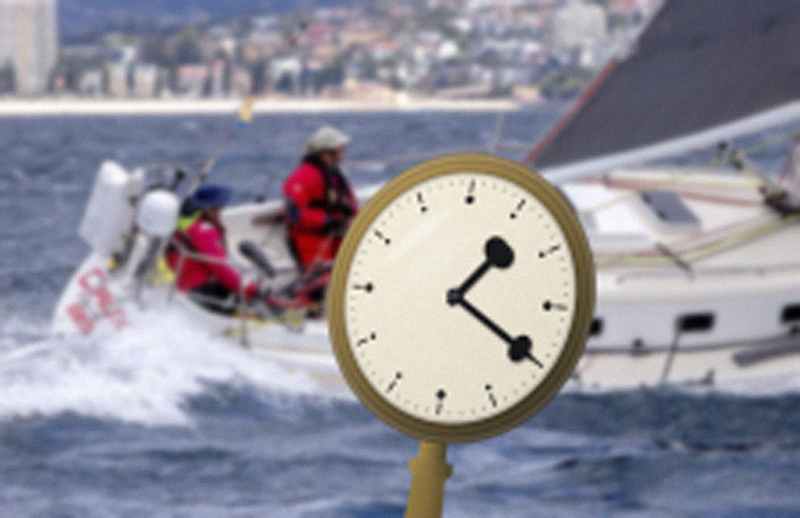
1:20
